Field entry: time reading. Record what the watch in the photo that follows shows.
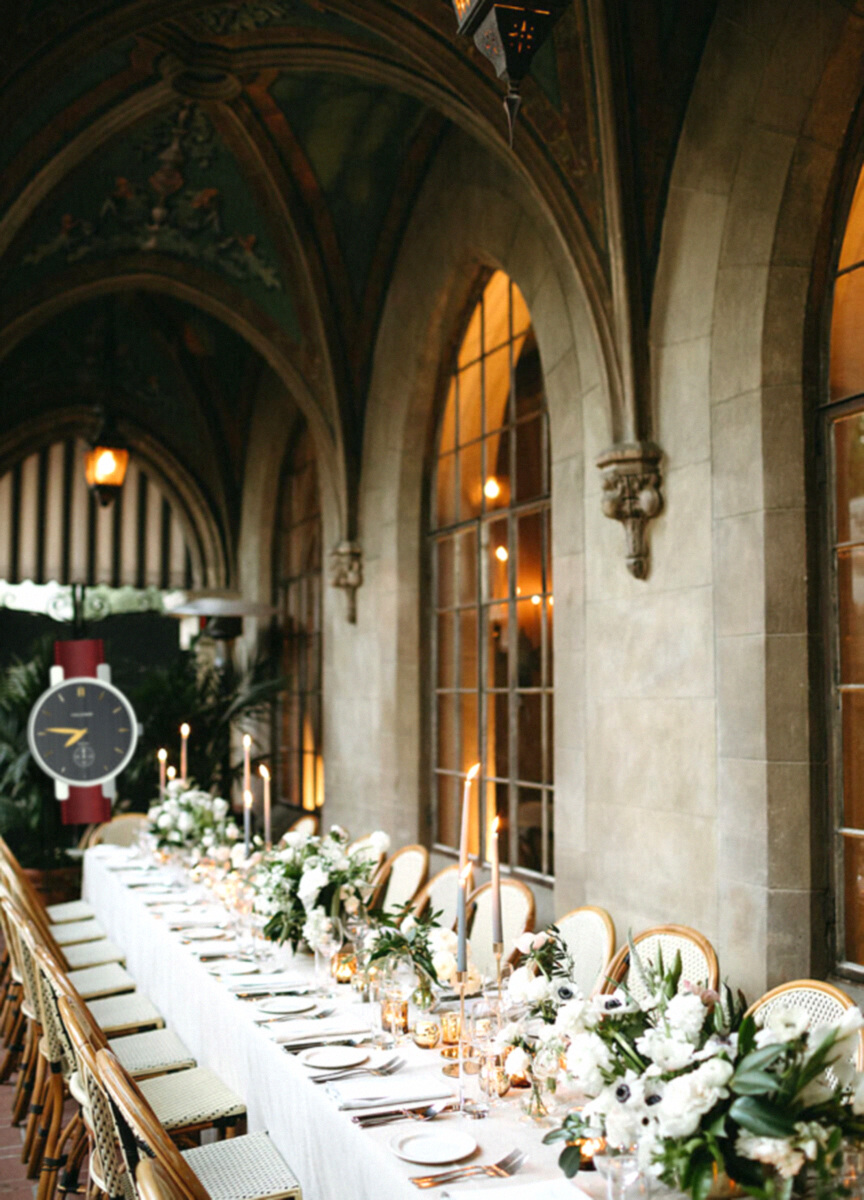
7:46
